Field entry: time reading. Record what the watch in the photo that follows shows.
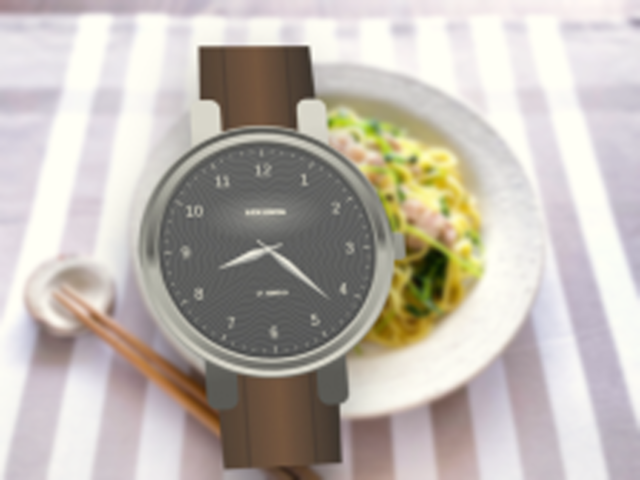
8:22
